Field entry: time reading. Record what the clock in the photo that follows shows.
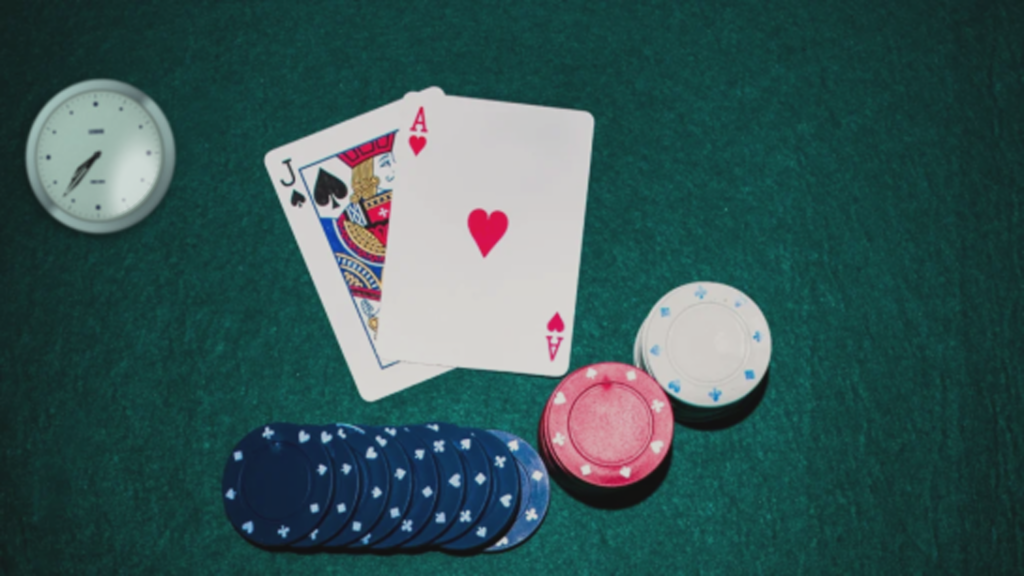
7:37
